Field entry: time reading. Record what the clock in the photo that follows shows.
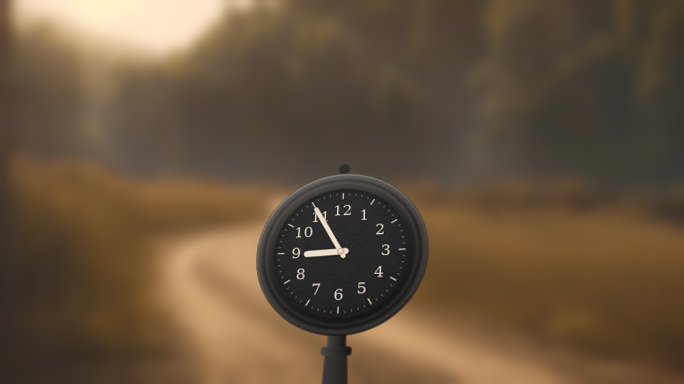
8:55
